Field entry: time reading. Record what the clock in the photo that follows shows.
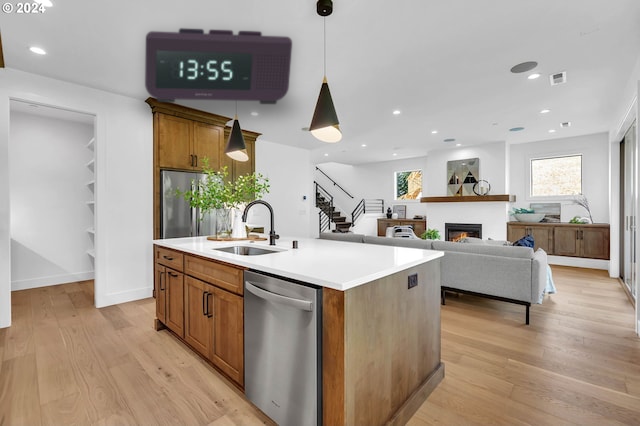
13:55
